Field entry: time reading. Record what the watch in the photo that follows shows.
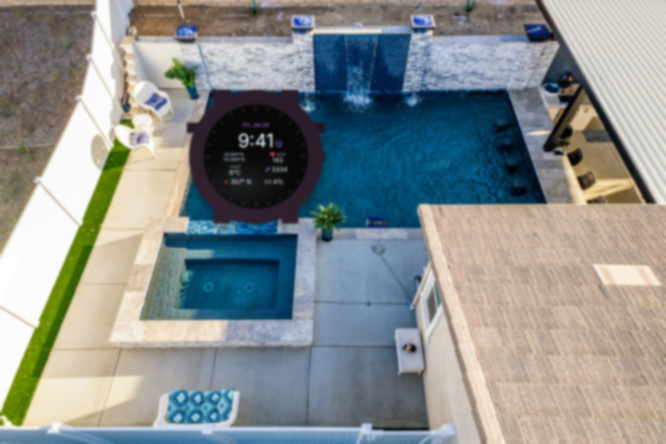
9:41
